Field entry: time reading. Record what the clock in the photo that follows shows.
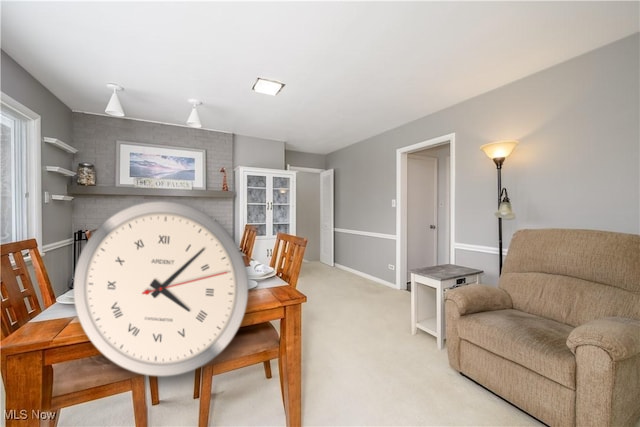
4:07:12
